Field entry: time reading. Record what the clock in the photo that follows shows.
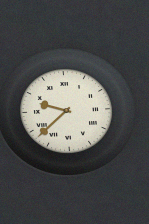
9:38
